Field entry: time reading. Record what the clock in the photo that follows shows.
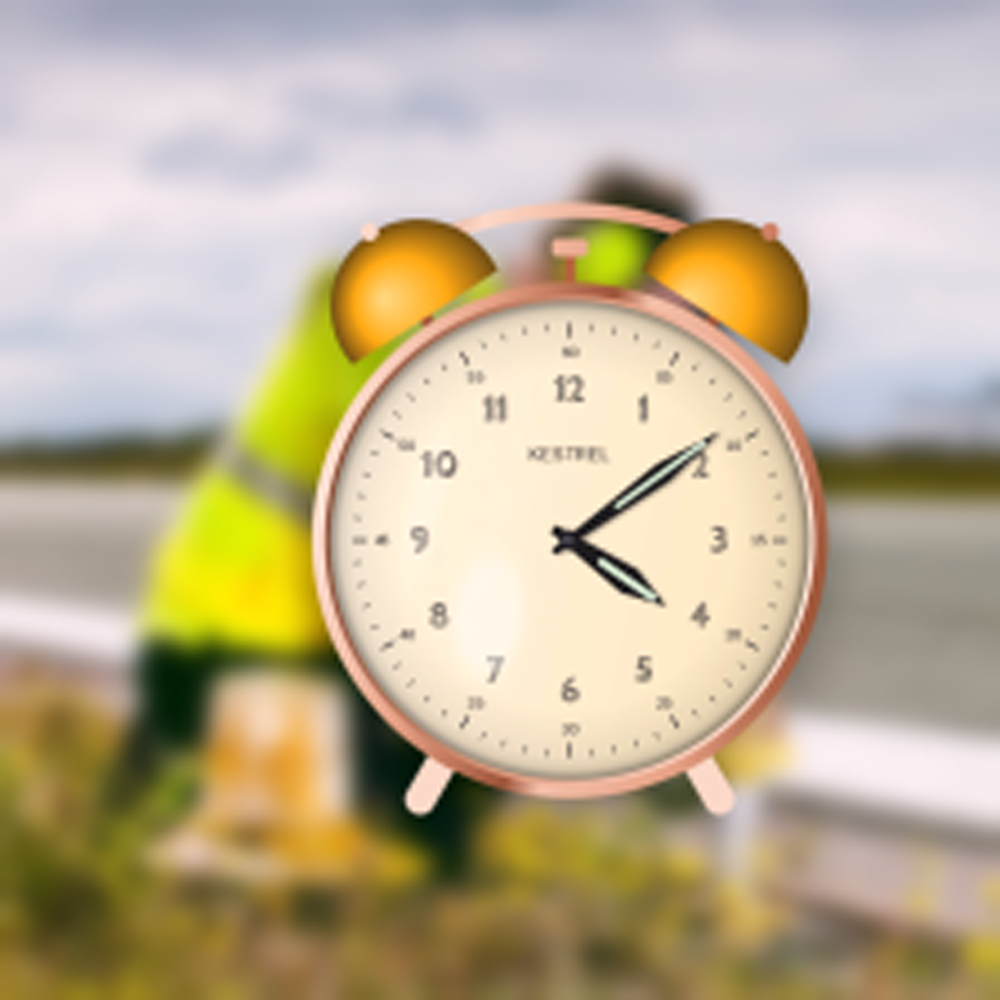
4:09
